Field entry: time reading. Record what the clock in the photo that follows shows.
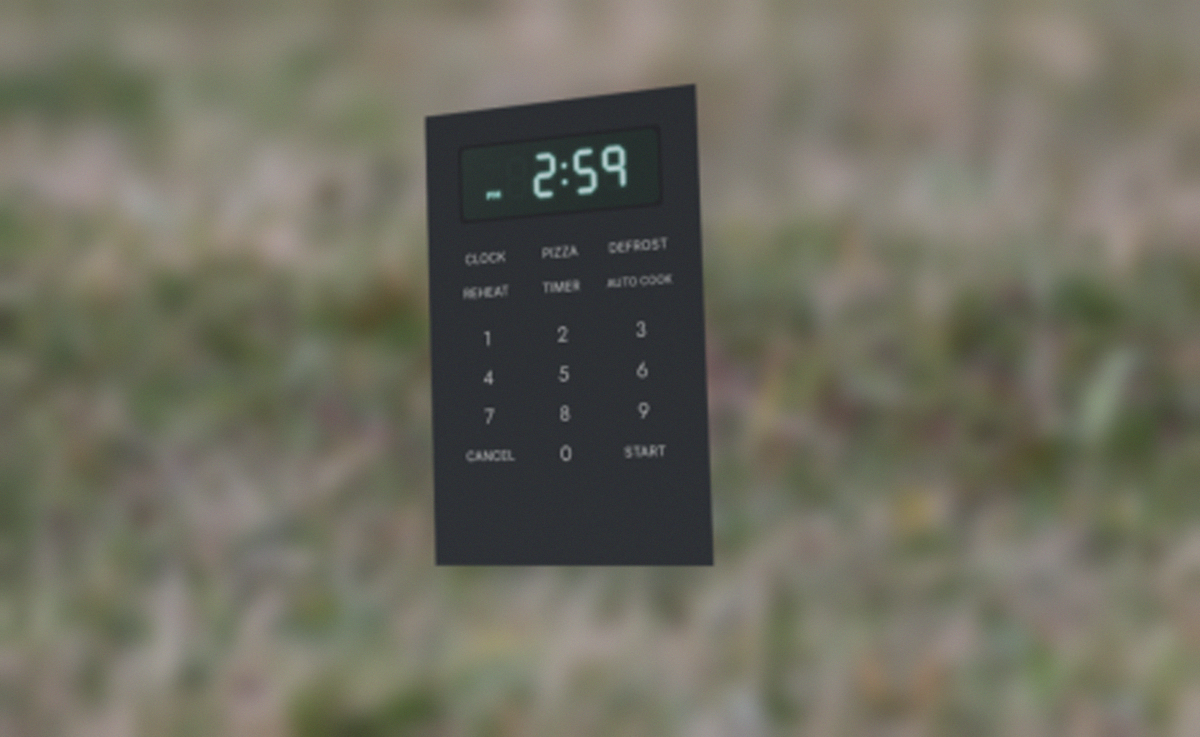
2:59
